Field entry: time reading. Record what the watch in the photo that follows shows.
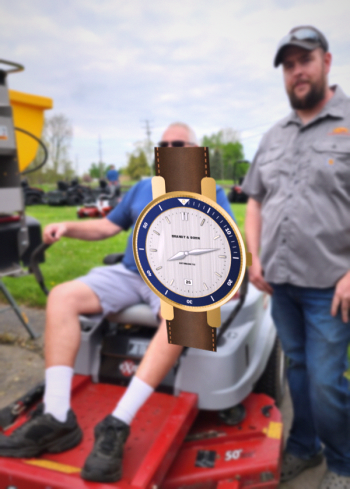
8:13
